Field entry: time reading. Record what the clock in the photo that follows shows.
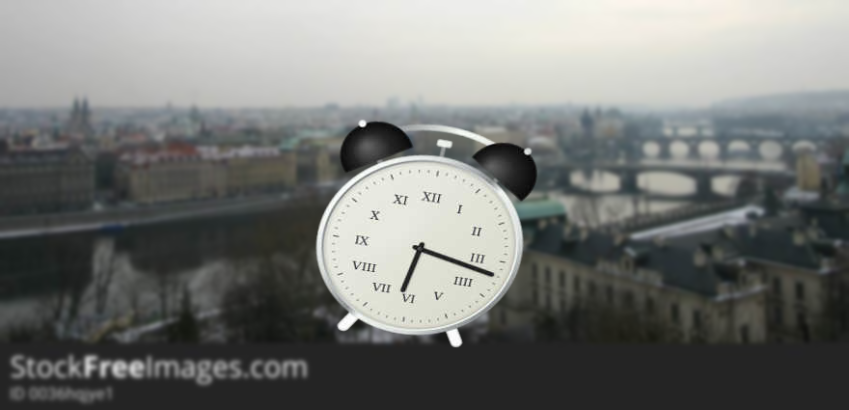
6:17
